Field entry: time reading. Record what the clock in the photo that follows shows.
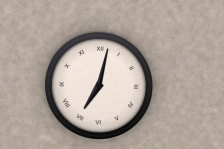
7:02
